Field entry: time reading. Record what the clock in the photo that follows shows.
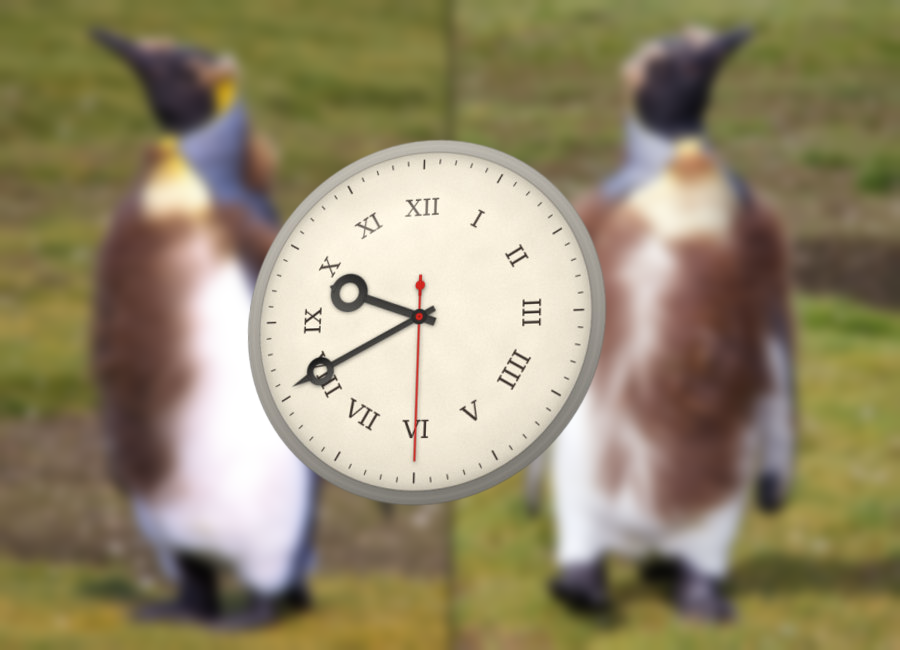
9:40:30
